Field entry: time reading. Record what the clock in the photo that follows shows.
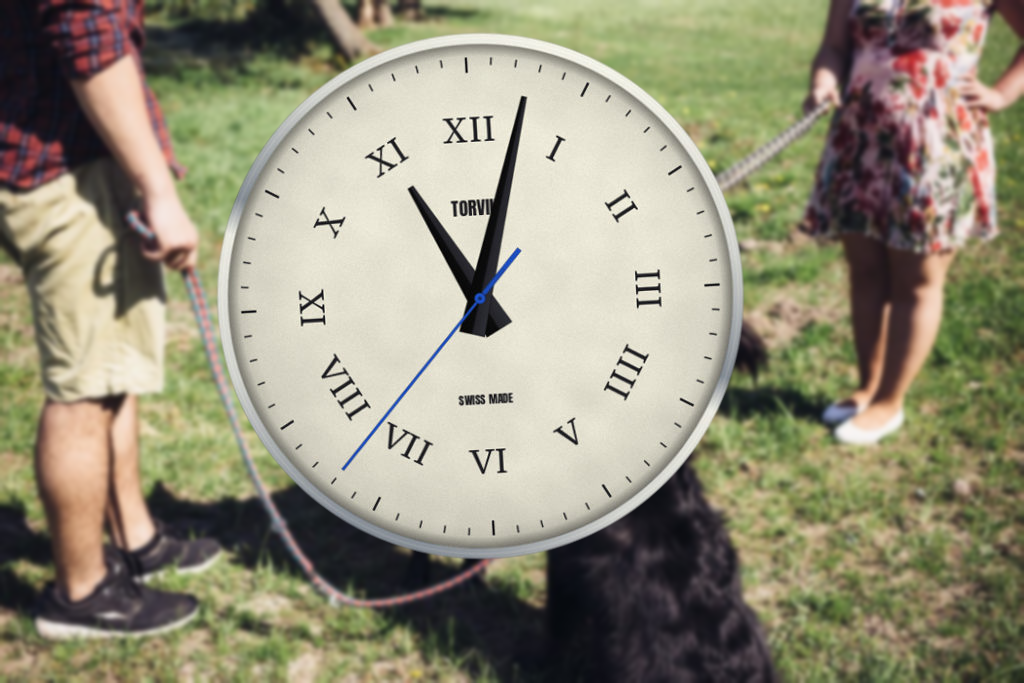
11:02:37
